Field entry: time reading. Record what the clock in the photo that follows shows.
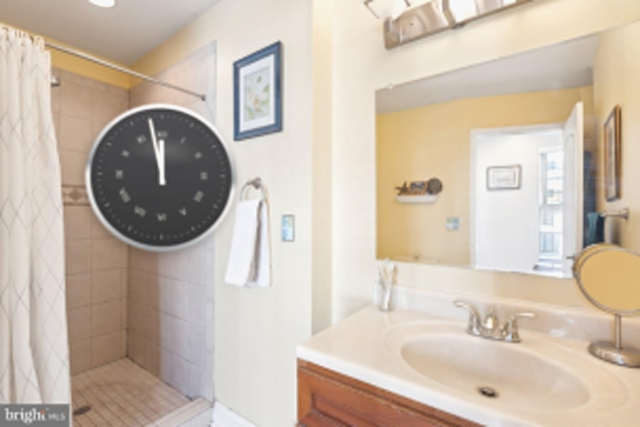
11:58
